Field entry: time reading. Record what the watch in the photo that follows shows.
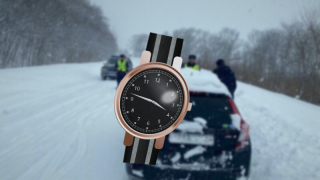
3:47
